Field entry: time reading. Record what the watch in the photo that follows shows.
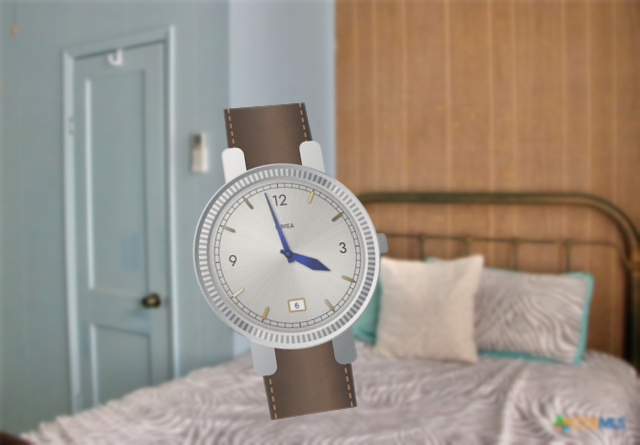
3:58
